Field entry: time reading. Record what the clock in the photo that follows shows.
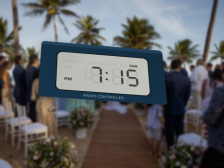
7:15
